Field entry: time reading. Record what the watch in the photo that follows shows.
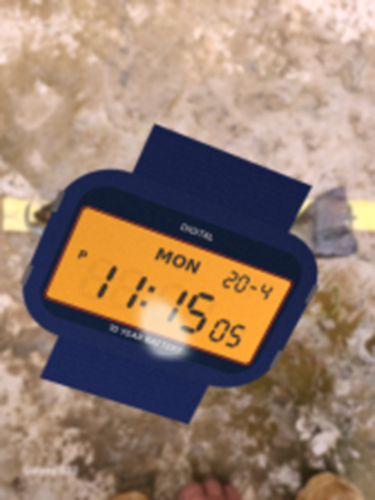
11:15:05
